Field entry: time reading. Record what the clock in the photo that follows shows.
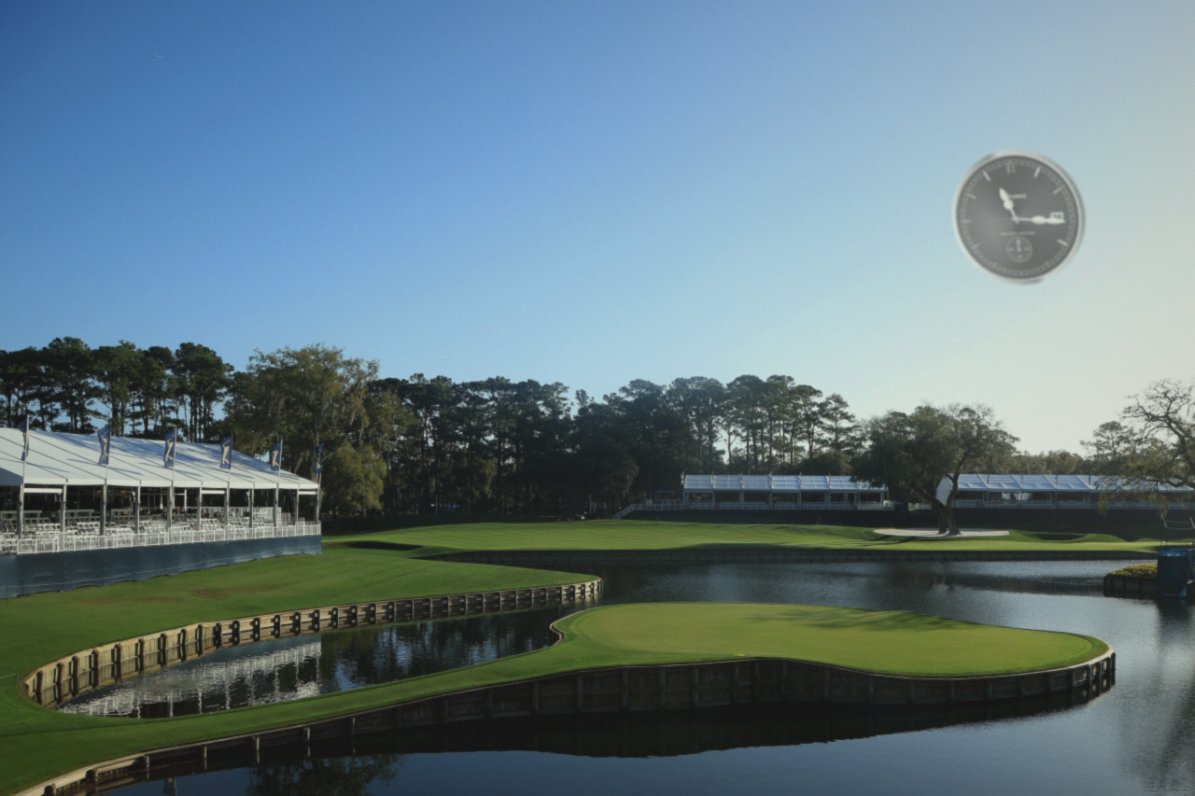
11:16
